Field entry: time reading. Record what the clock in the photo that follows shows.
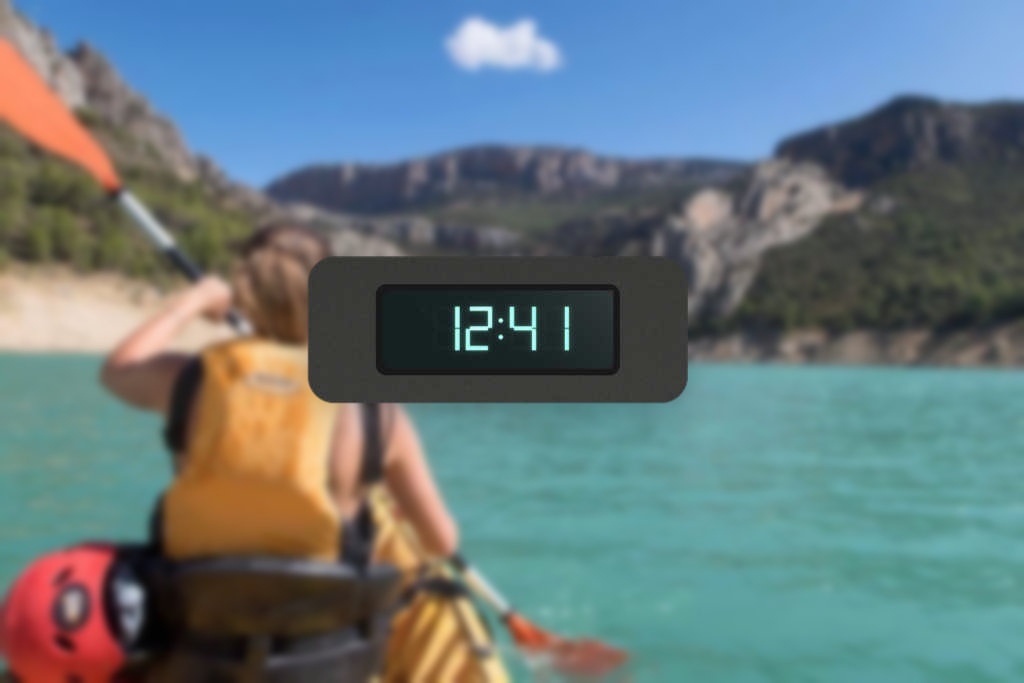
12:41
